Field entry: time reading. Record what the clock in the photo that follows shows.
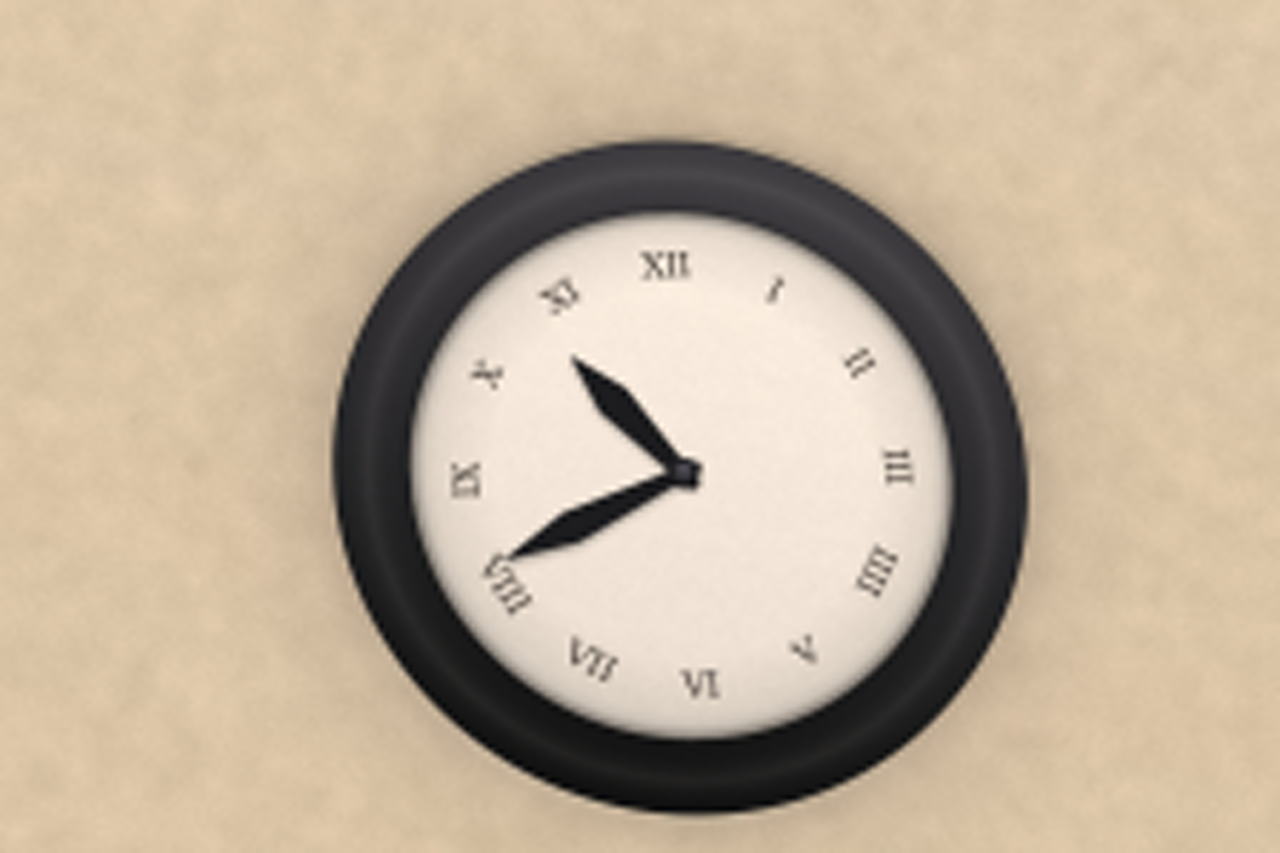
10:41
